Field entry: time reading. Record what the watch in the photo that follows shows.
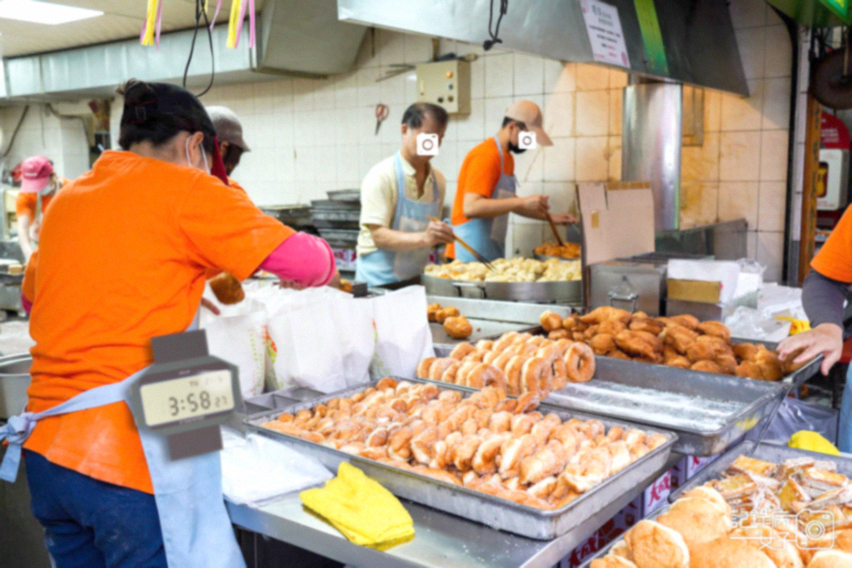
3:58
